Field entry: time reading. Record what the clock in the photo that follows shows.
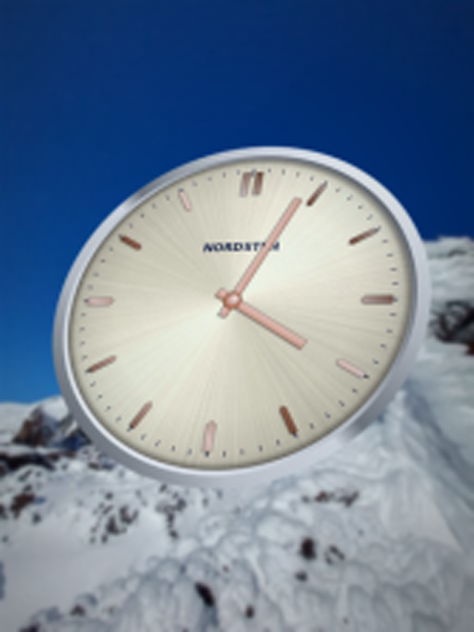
4:04
